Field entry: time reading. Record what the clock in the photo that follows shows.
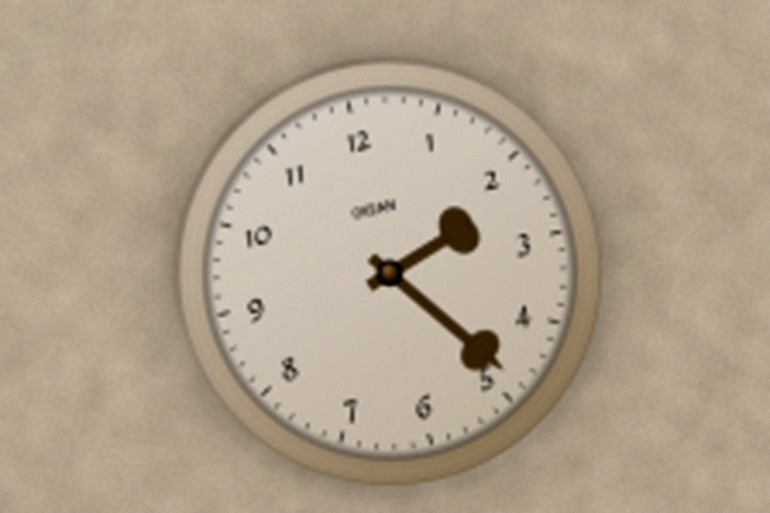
2:24
